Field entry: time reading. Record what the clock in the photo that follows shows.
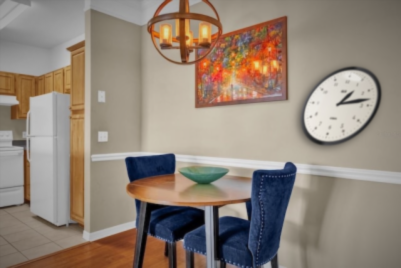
1:13
